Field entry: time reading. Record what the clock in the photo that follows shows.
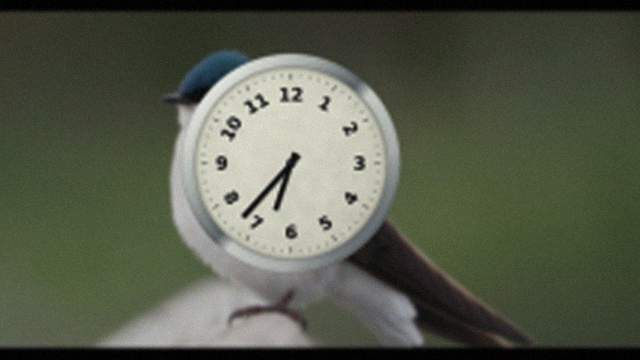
6:37
